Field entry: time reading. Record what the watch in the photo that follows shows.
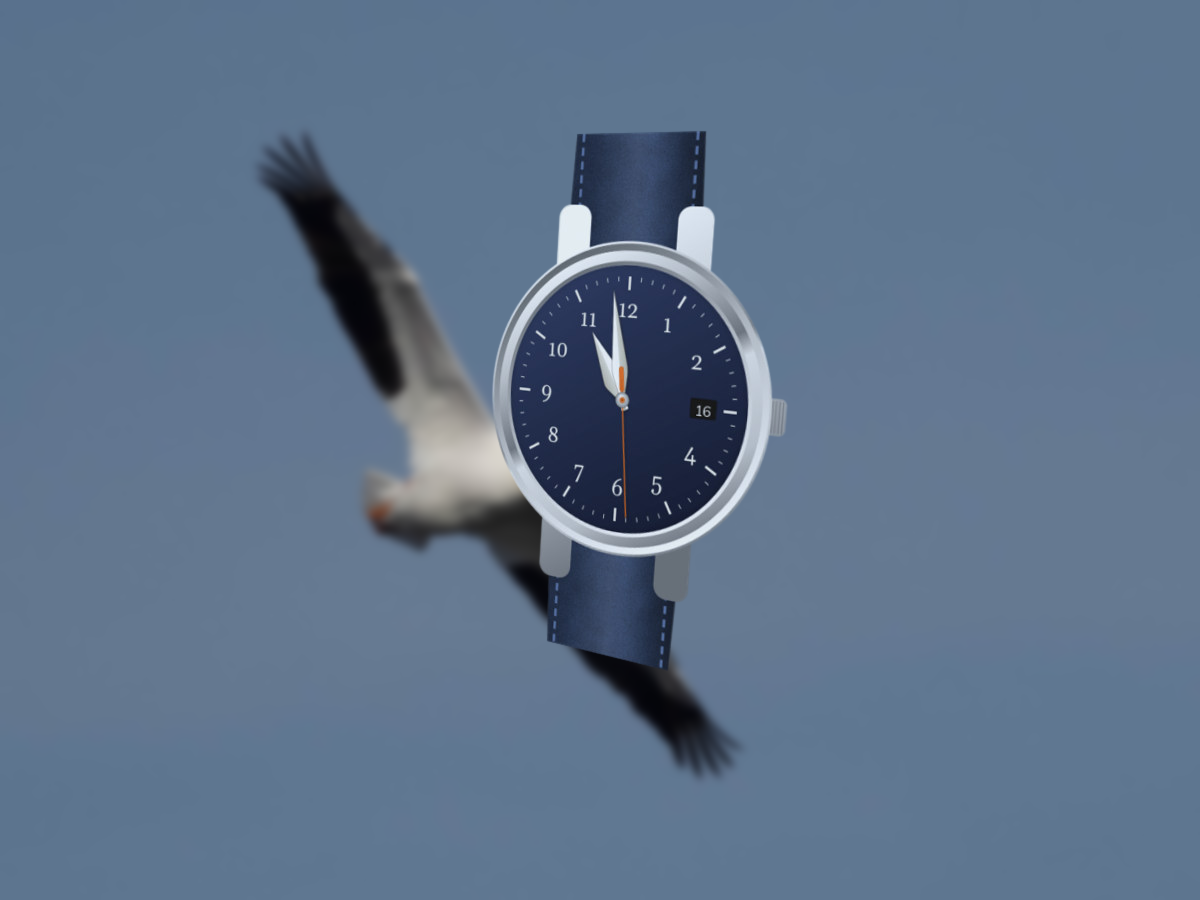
10:58:29
